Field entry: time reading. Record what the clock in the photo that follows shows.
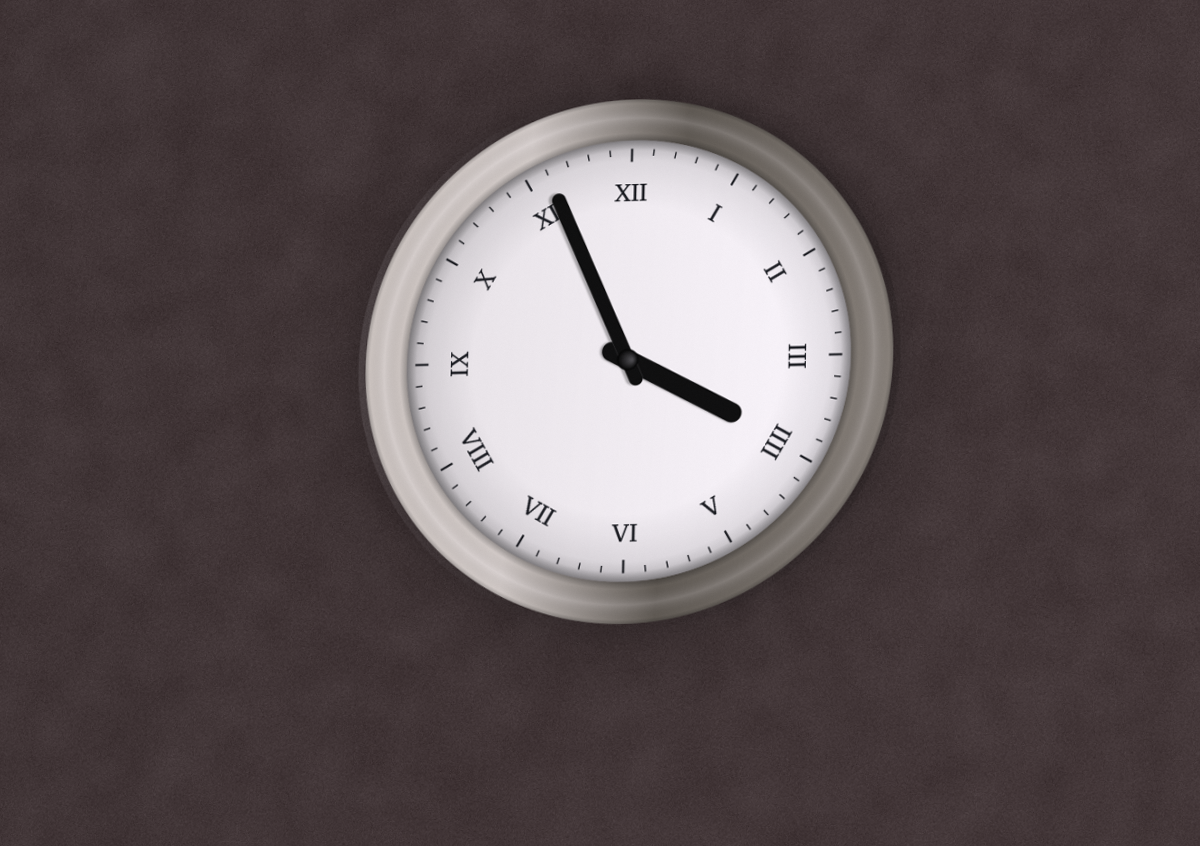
3:56
